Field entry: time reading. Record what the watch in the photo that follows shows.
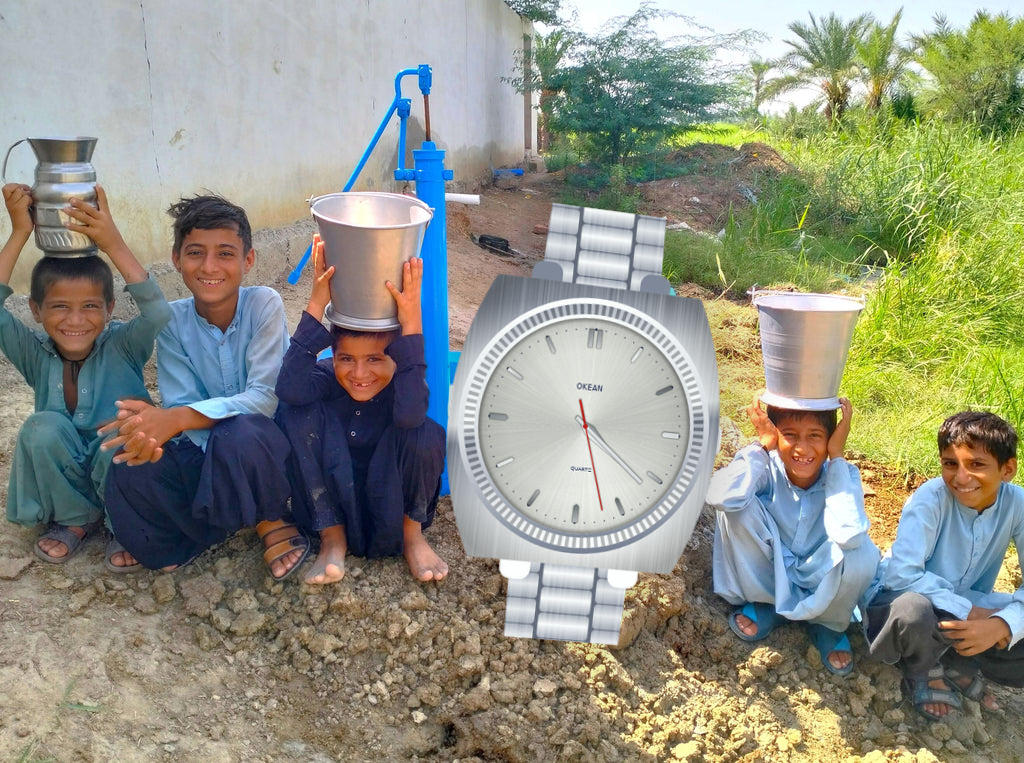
4:21:27
